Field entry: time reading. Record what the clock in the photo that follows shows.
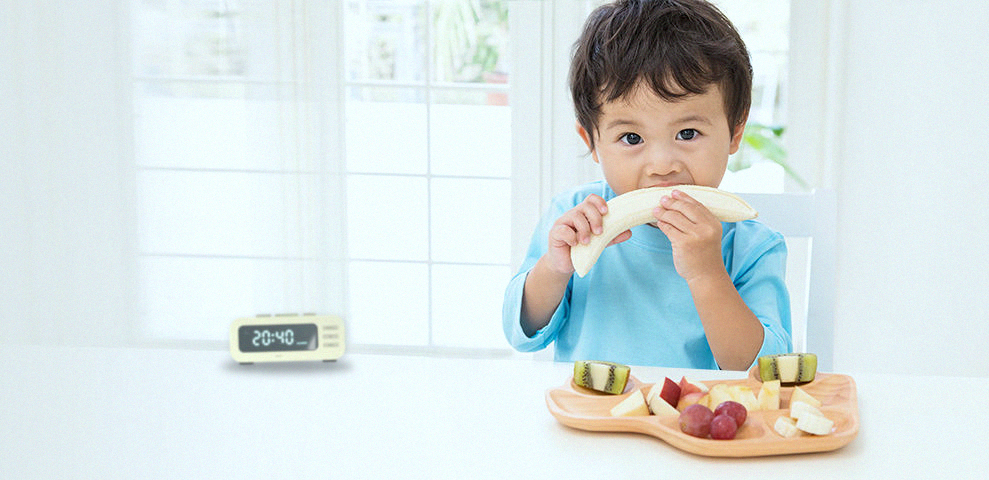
20:40
